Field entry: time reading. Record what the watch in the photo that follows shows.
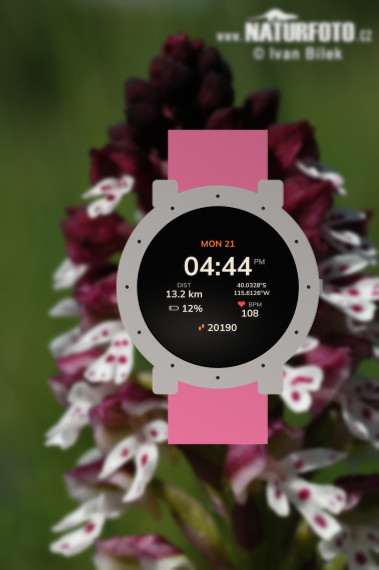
4:44
